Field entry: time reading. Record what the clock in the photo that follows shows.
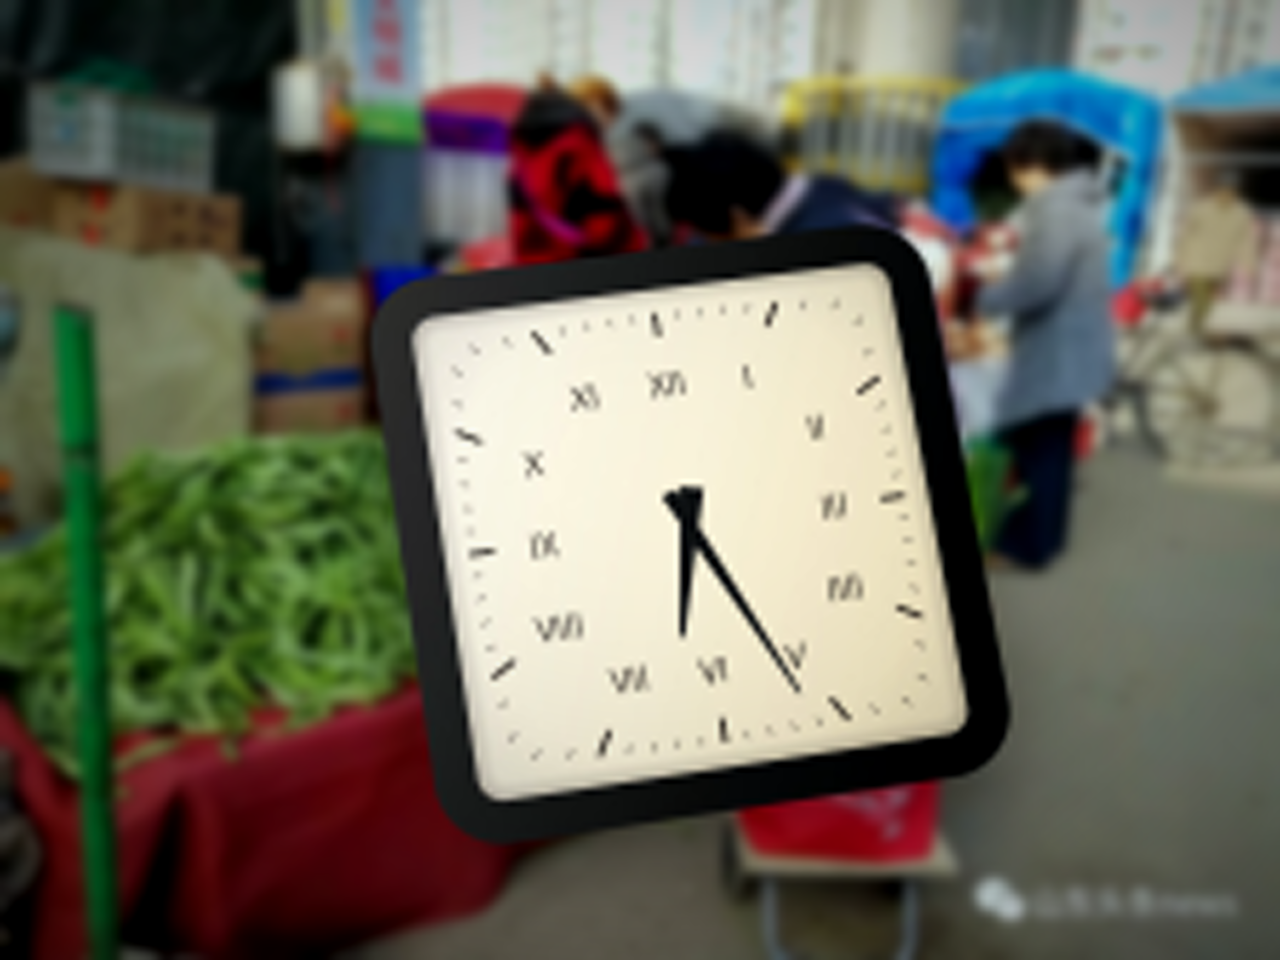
6:26
